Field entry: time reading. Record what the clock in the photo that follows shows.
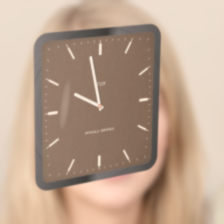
9:58
